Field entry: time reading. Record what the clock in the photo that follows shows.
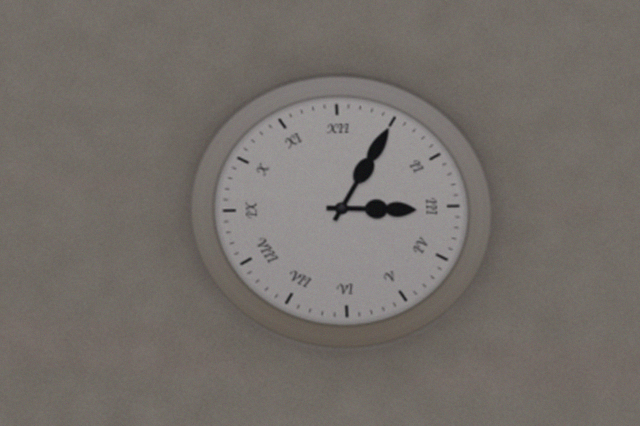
3:05
